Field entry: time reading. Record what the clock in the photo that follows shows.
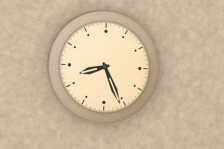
8:26
